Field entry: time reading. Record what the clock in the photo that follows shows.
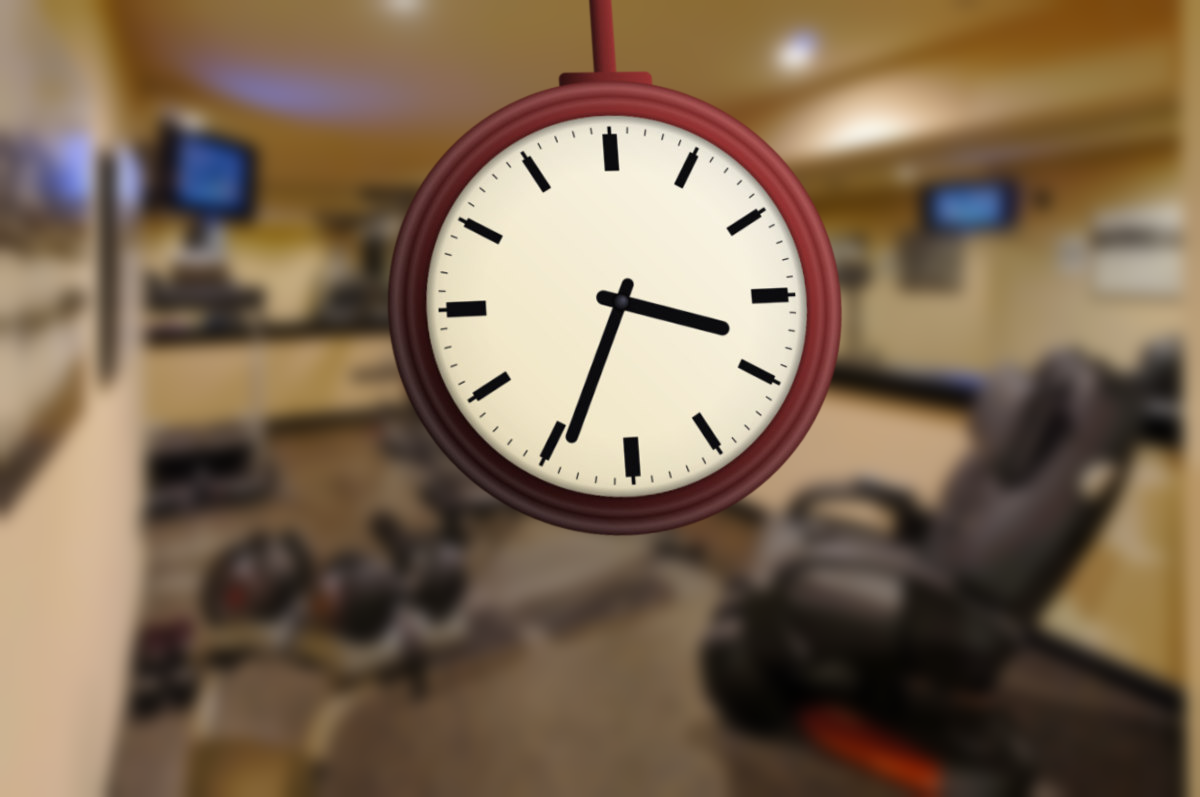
3:34
